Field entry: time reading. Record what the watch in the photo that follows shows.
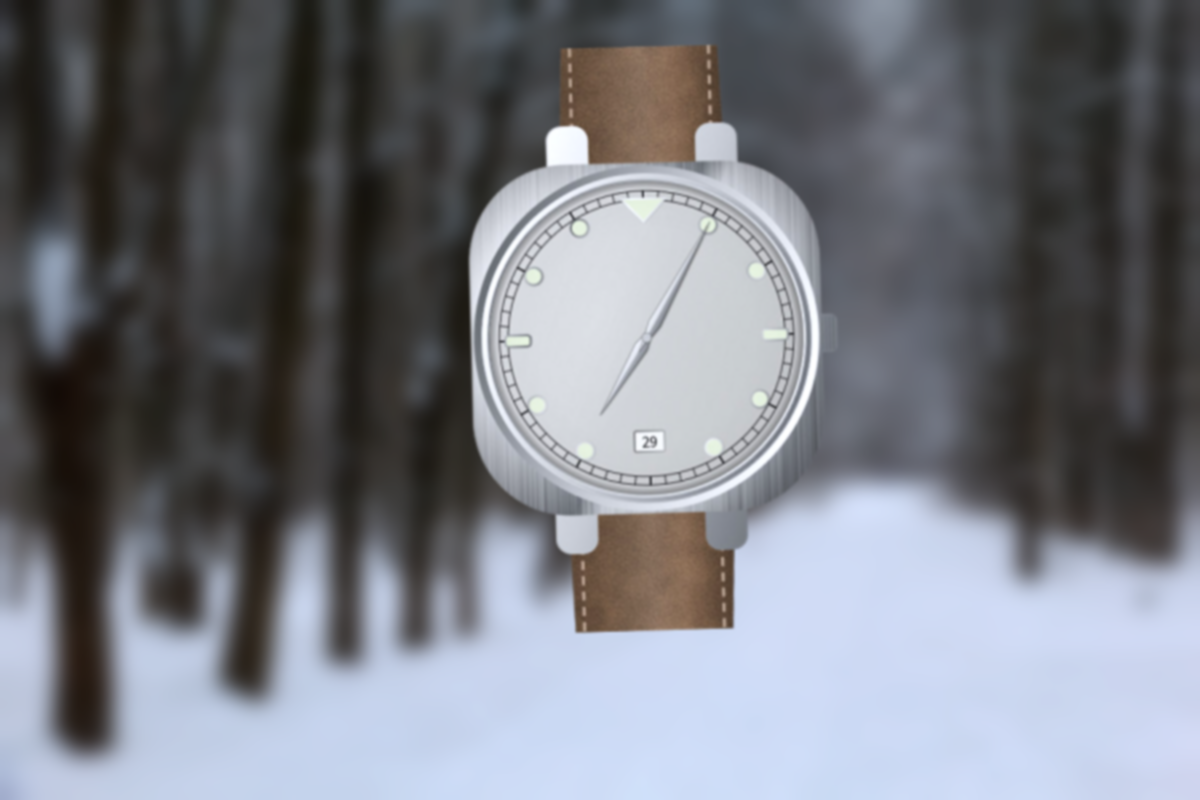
7:05
